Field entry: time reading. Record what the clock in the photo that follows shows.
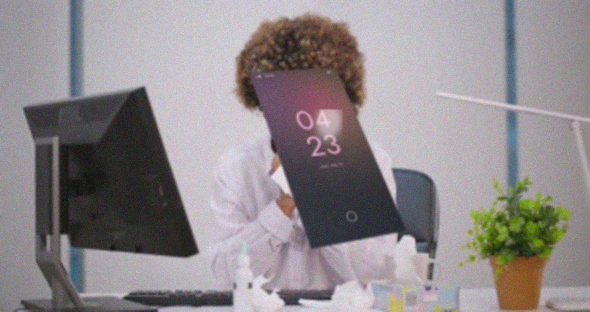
4:23
